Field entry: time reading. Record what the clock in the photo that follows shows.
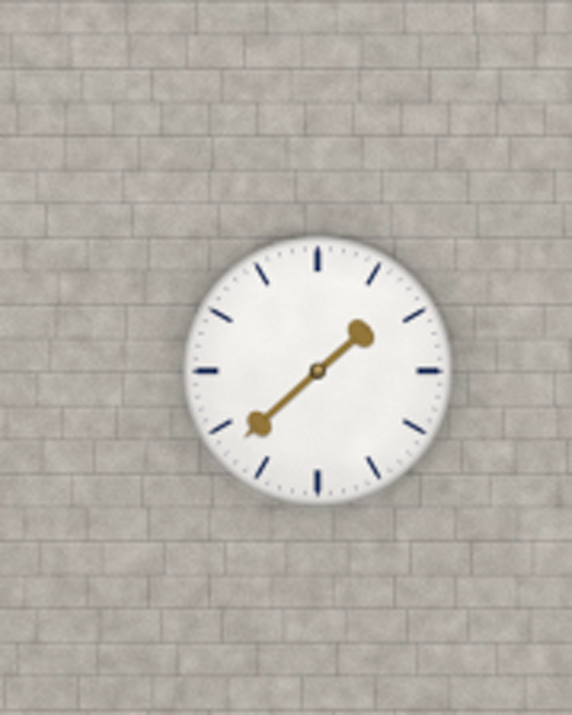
1:38
